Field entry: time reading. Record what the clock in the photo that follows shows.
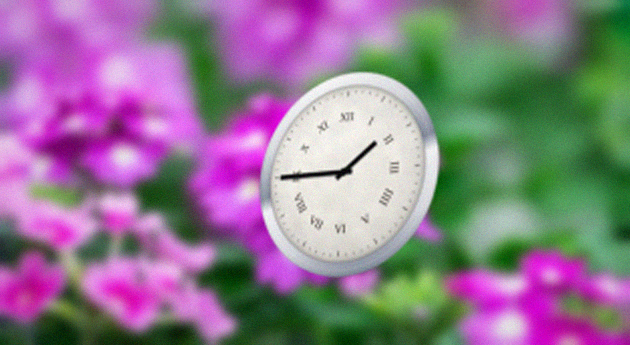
1:45
